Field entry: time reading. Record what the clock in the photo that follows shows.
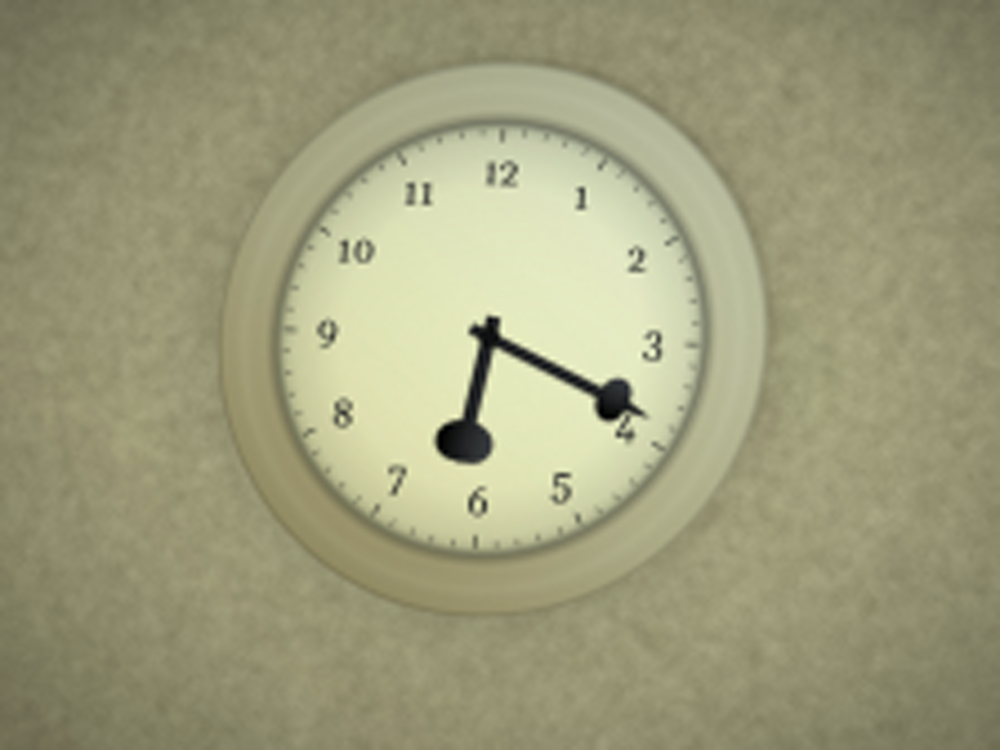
6:19
